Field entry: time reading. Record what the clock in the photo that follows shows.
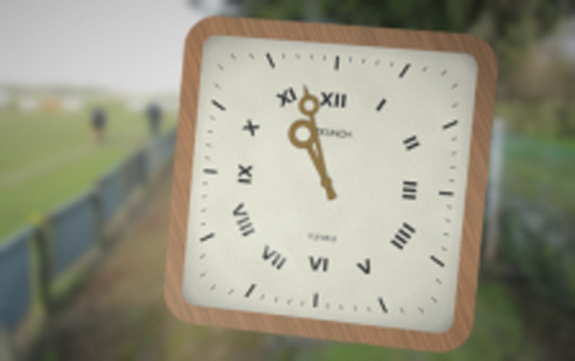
10:57
